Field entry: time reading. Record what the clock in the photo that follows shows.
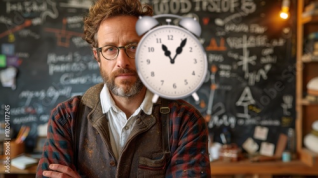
11:06
